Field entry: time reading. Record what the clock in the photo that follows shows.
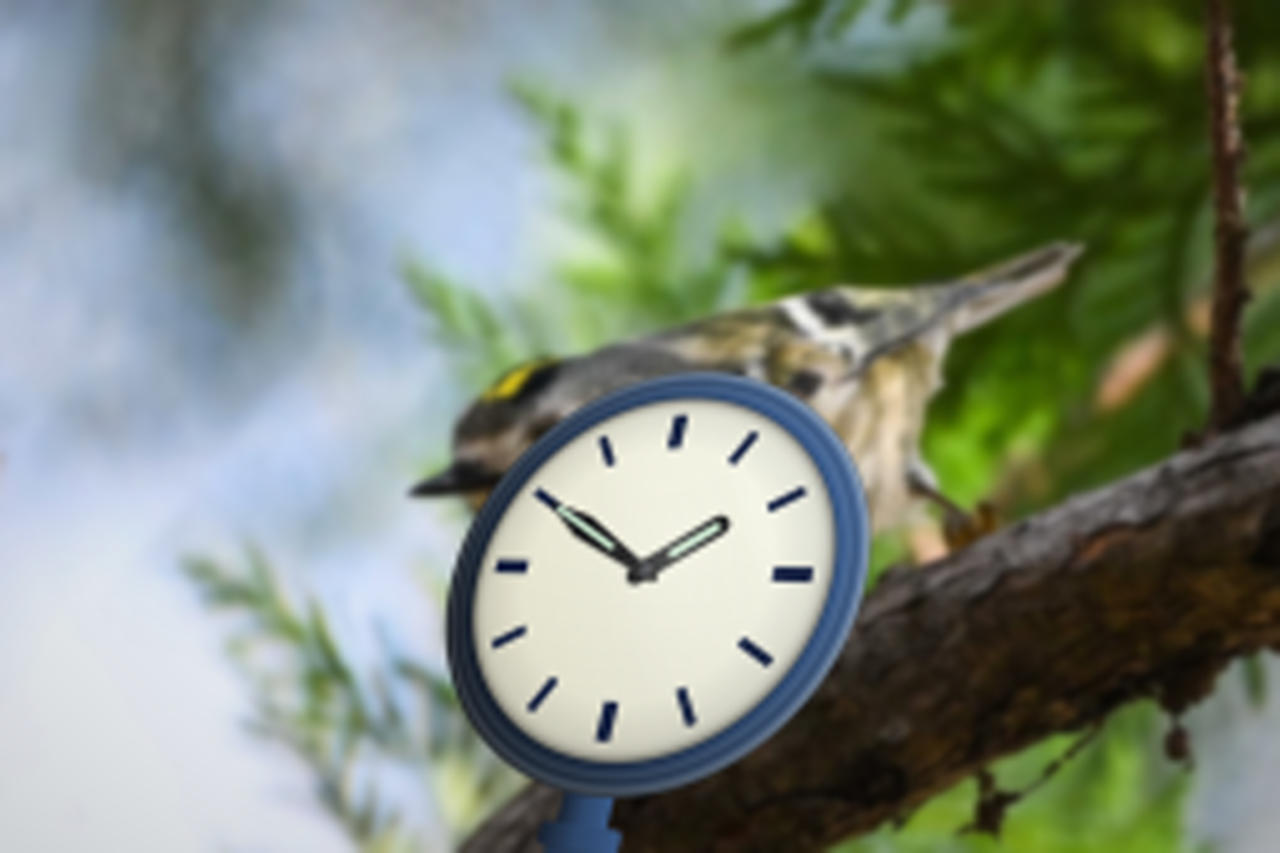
1:50
